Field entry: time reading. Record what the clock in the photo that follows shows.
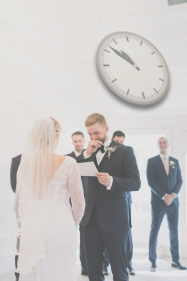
10:52
